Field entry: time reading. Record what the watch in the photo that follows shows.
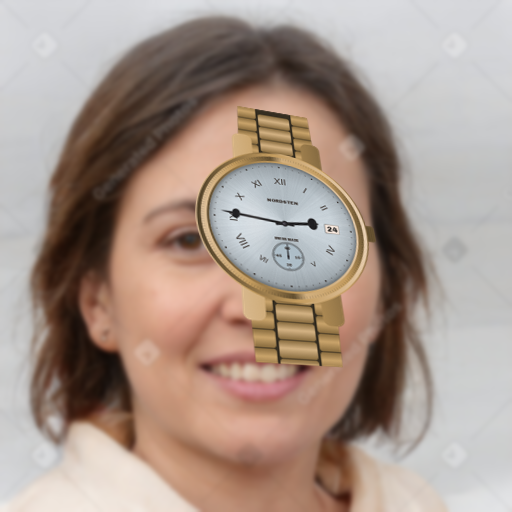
2:46
